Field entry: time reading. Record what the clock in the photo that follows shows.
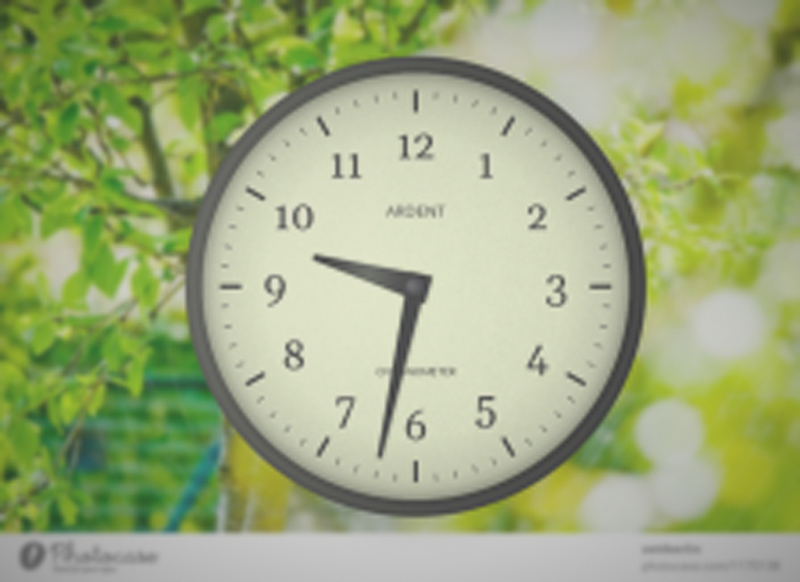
9:32
